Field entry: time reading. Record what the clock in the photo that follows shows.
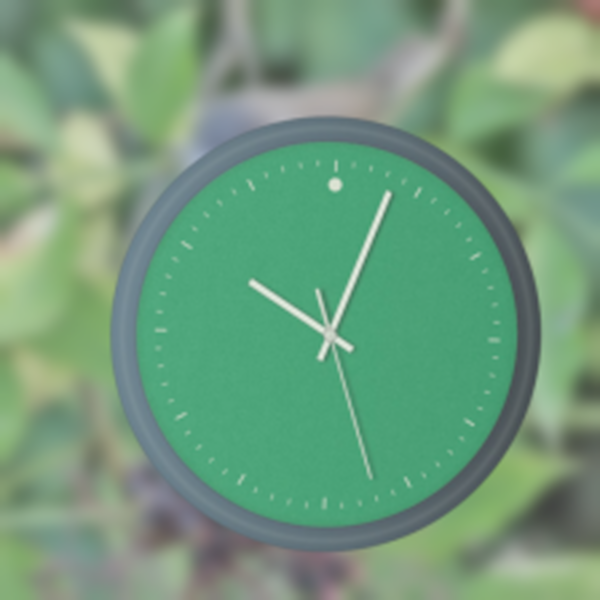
10:03:27
